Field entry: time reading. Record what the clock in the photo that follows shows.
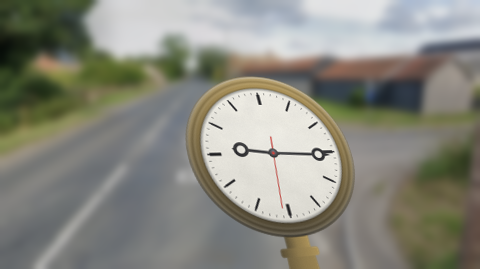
9:15:31
